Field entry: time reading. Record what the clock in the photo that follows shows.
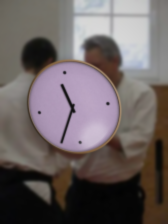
11:35
